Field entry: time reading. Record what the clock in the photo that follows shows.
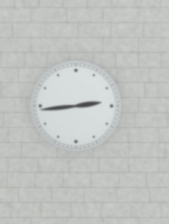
2:44
